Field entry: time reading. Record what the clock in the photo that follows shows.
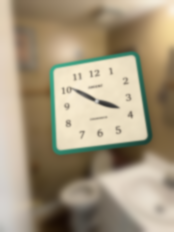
3:51
